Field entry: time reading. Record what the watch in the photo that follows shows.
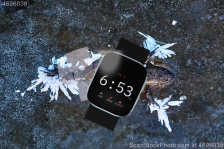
6:53
